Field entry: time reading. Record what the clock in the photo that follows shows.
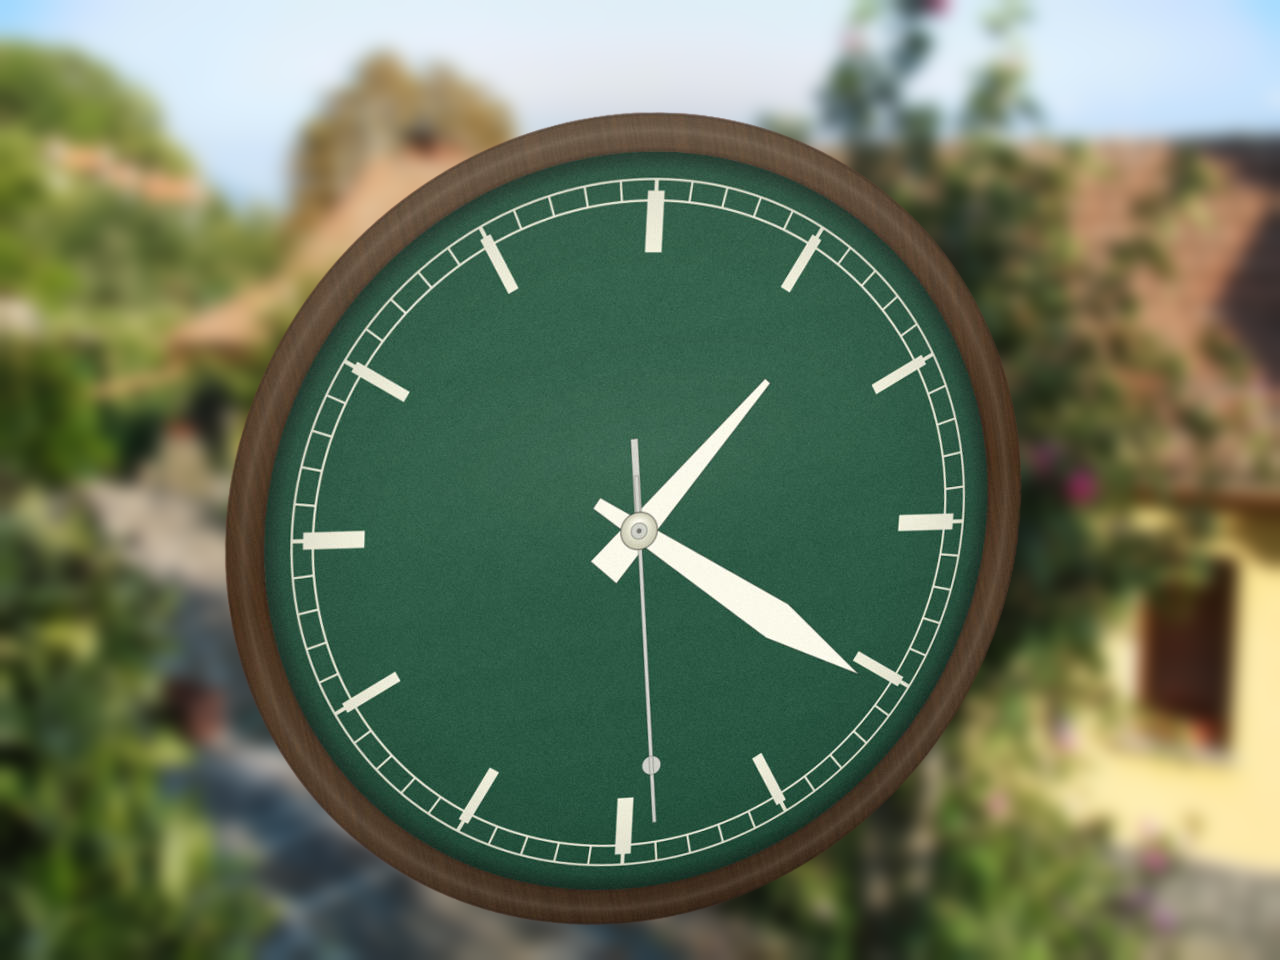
1:20:29
